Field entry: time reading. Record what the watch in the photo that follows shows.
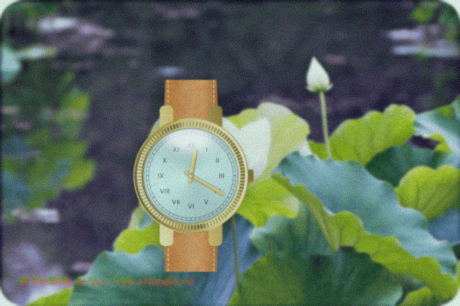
12:20
